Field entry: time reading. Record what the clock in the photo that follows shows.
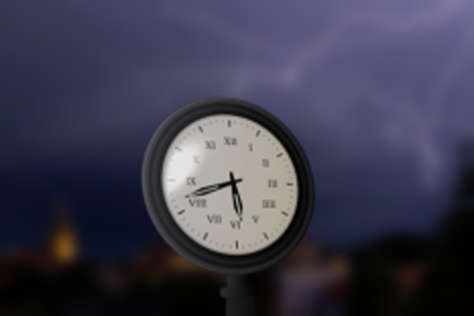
5:42
